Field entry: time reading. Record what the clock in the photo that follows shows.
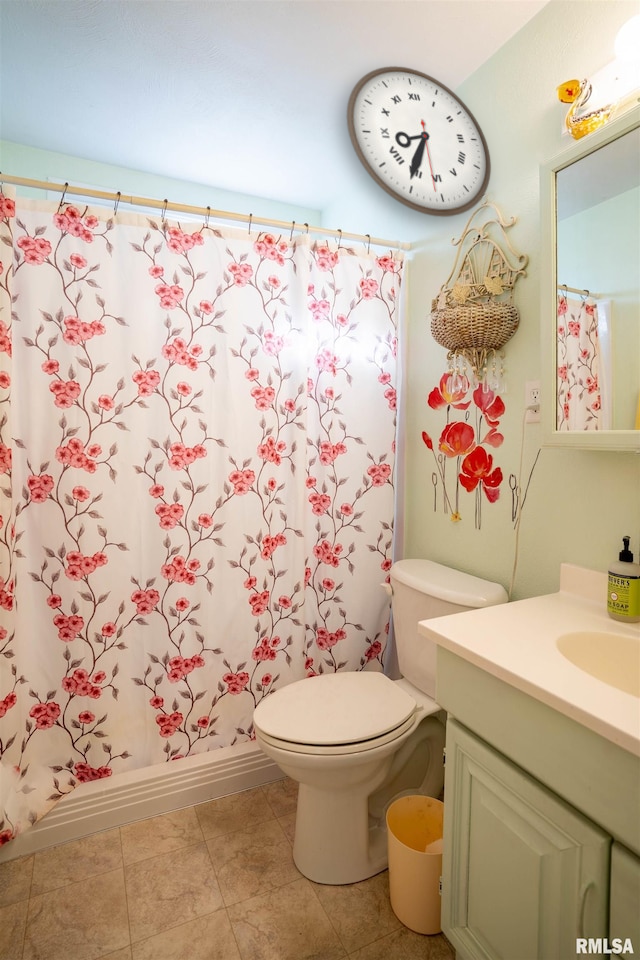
8:35:31
